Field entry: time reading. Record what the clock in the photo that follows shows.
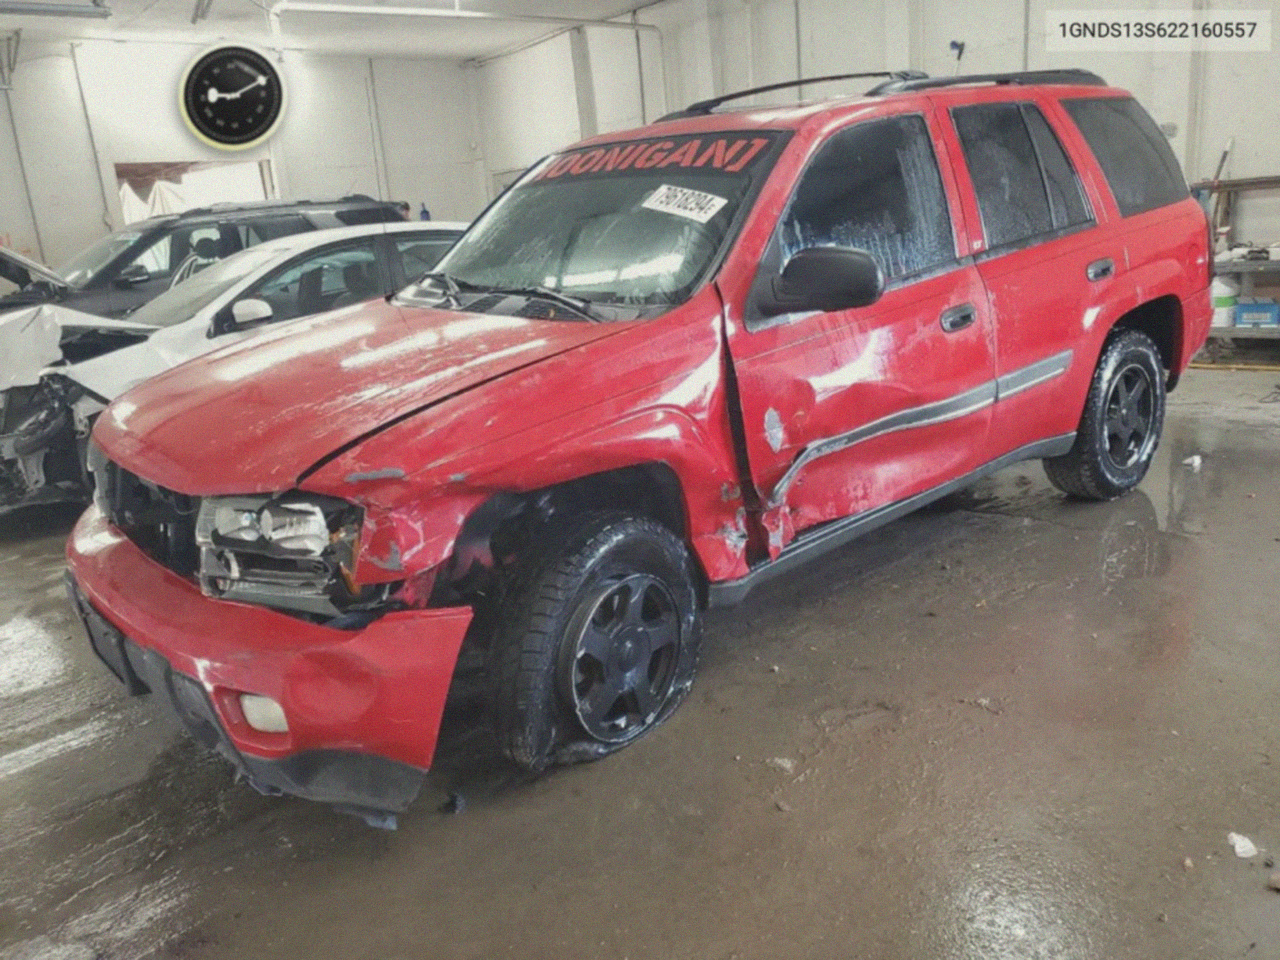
9:11
